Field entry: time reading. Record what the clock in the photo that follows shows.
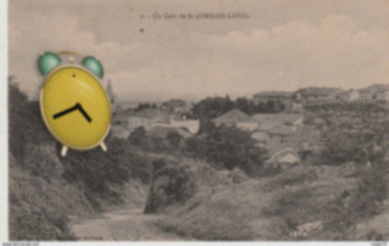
4:42
